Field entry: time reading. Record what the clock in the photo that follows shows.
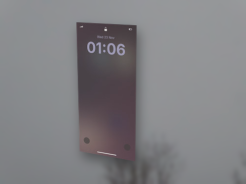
1:06
